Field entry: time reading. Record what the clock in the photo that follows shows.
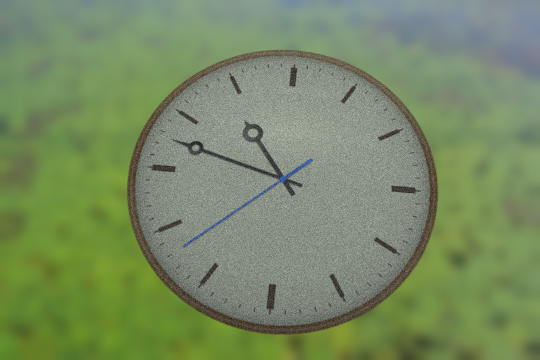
10:47:38
